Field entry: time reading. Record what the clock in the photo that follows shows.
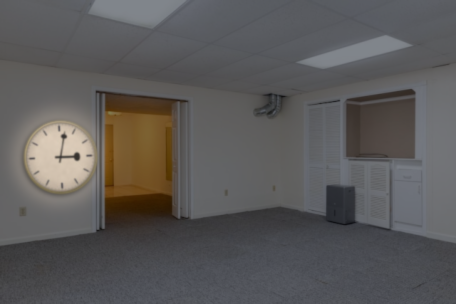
3:02
